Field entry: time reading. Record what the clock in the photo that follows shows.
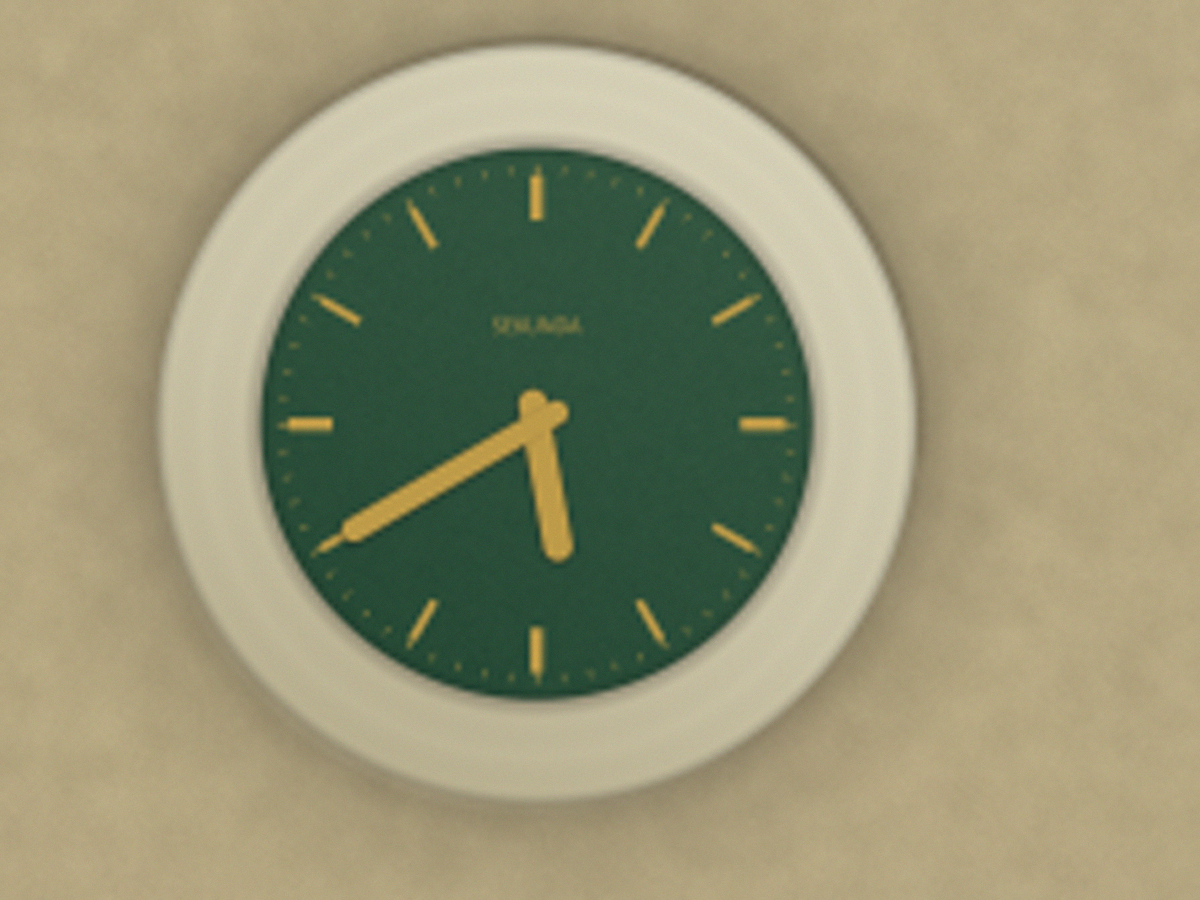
5:40
